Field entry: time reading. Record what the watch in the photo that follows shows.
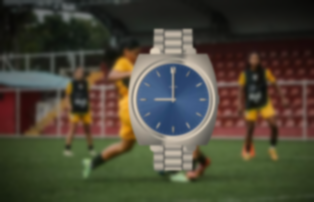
9:00
